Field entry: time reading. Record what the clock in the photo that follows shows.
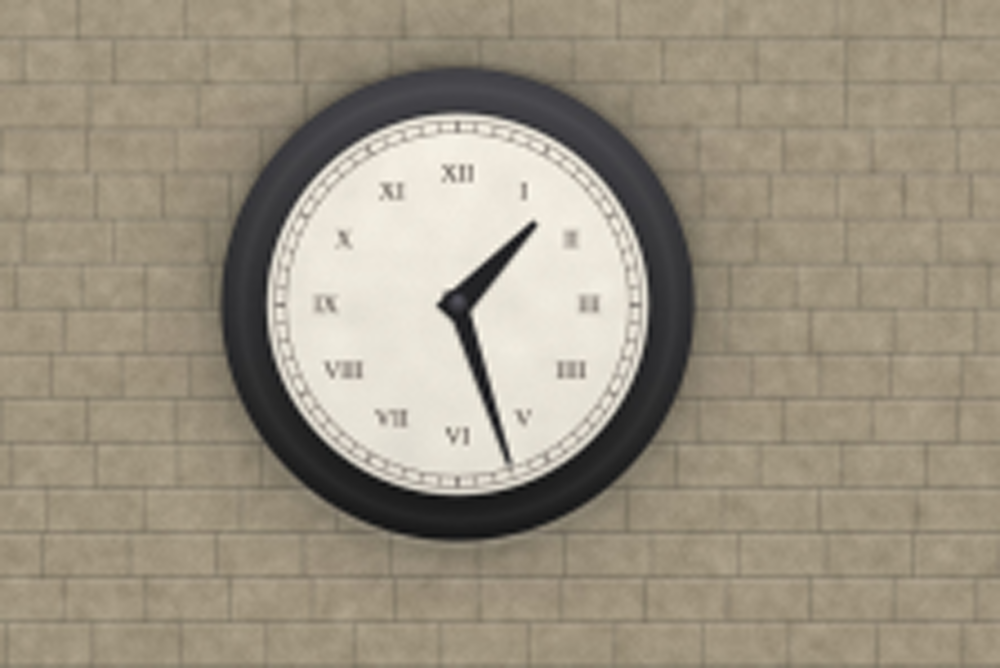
1:27
